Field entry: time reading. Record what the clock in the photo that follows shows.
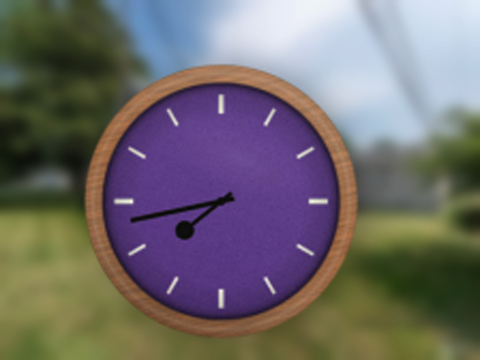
7:43
